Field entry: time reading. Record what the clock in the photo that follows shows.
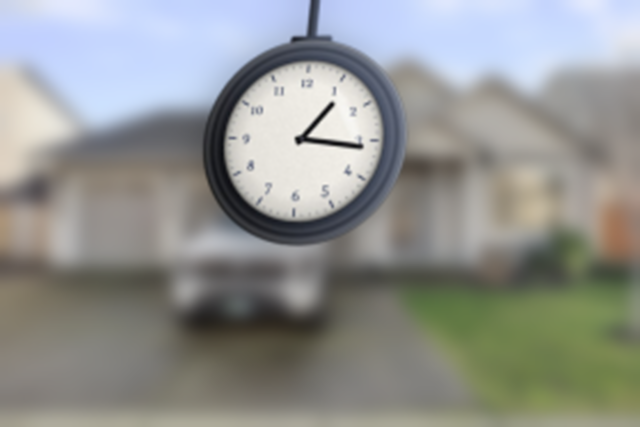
1:16
